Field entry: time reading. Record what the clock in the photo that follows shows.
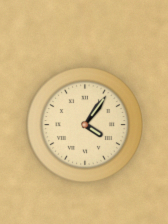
4:06
